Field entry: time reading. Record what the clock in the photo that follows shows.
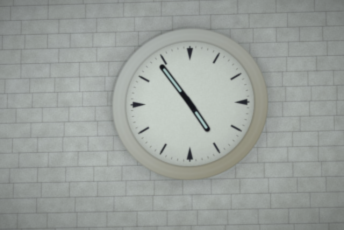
4:54
